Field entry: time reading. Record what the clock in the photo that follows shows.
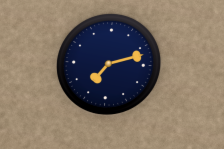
7:12
